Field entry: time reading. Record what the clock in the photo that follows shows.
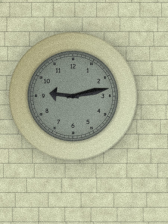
9:13
